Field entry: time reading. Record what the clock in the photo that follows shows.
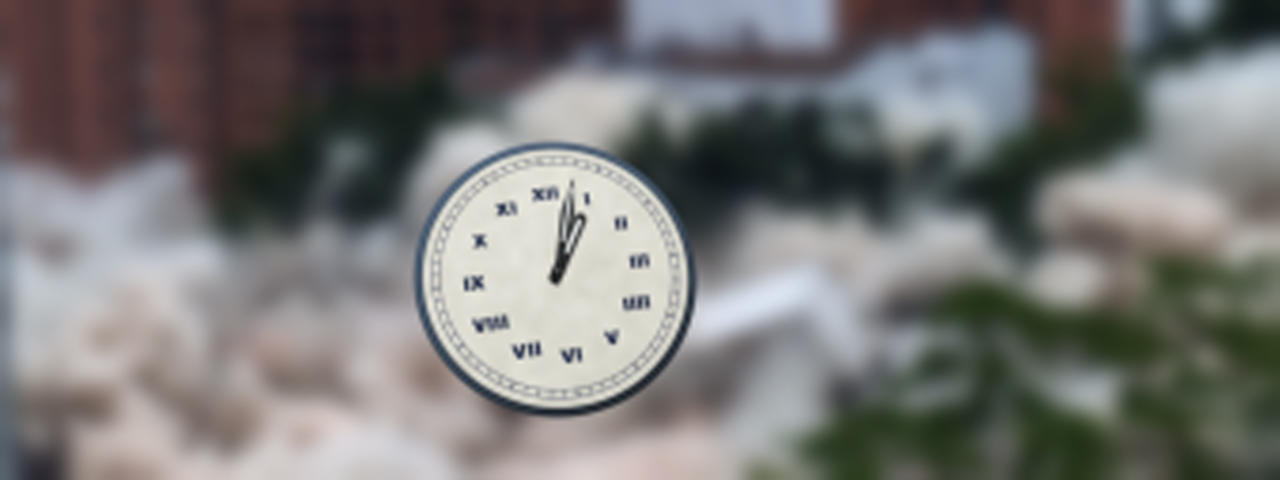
1:03
